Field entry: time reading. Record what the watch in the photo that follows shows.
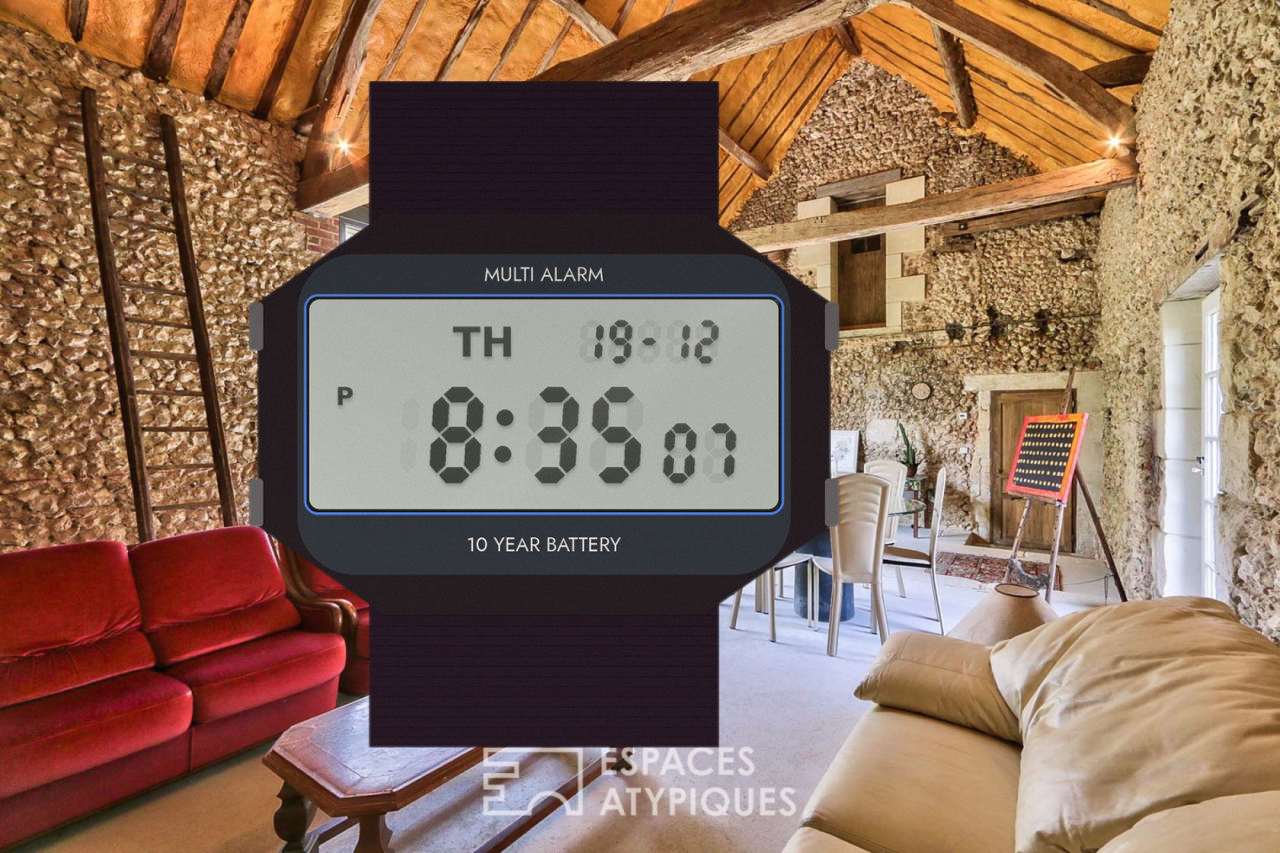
8:35:07
